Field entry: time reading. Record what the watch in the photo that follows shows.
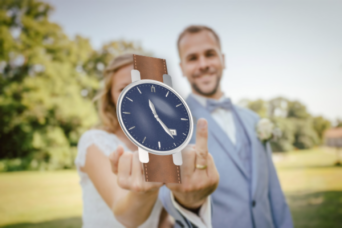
11:24
